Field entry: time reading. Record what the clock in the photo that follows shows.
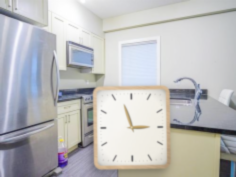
2:57
